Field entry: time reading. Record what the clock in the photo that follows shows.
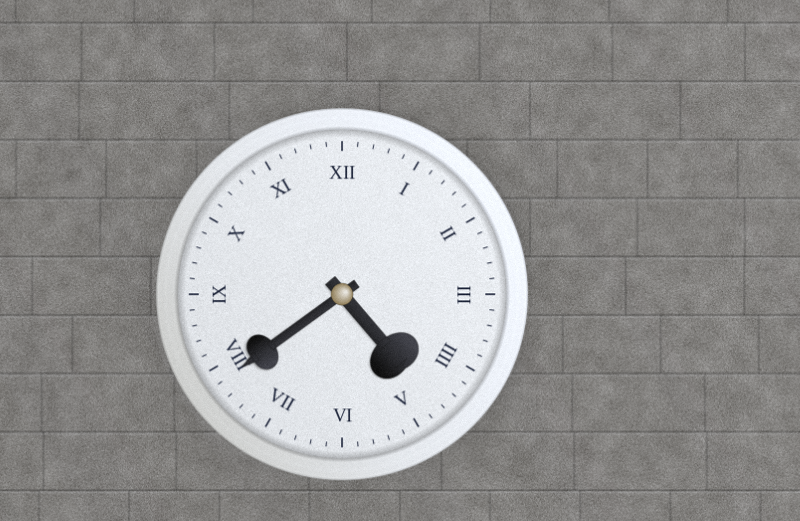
4:39
